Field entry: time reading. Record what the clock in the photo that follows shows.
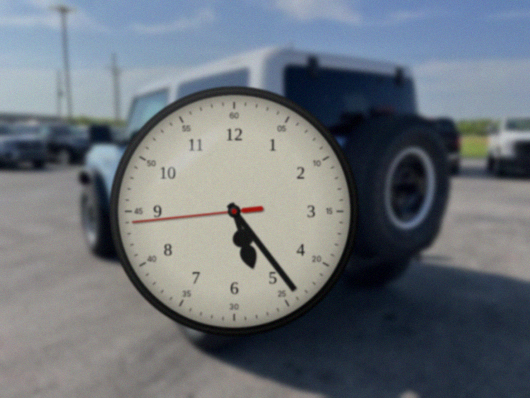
5:23:44
